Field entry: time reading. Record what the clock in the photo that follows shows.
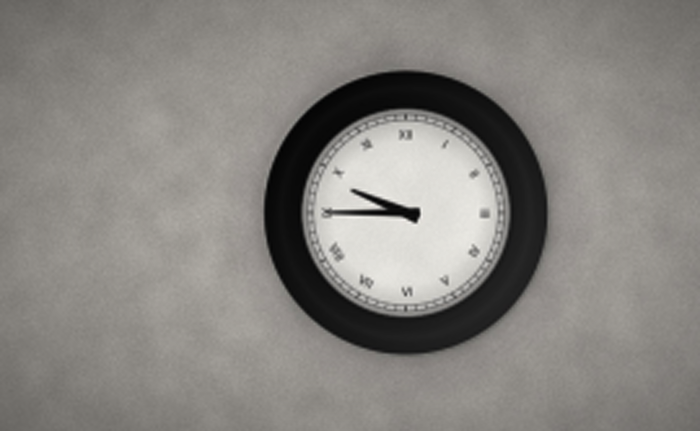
9:45
